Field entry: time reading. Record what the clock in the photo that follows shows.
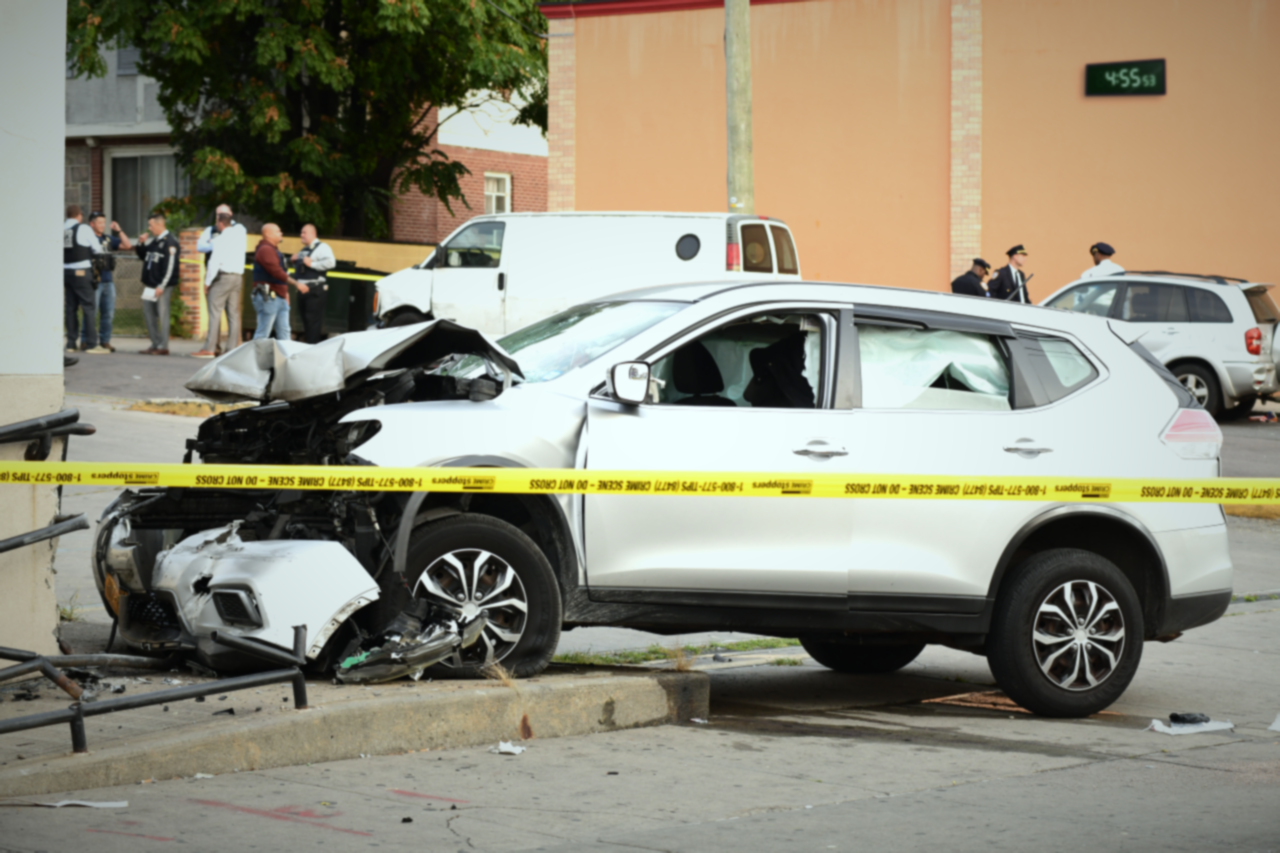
4:55
